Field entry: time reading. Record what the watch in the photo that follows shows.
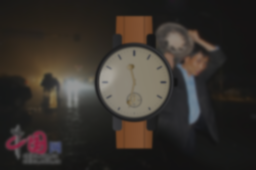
11:32
